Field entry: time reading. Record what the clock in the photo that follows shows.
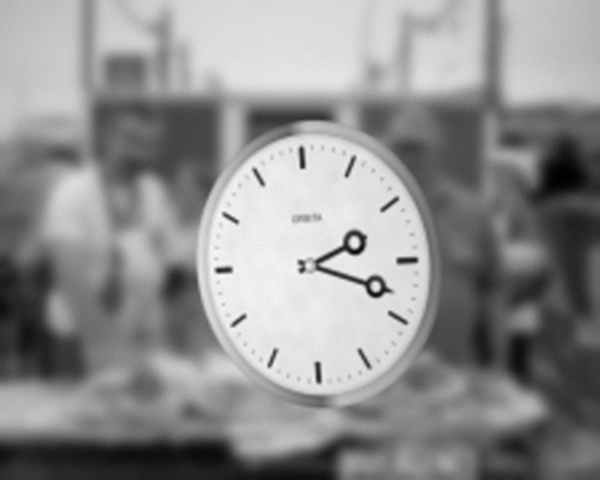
2:18
